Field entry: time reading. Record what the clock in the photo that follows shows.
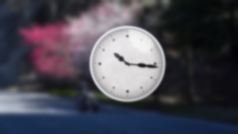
10:16
